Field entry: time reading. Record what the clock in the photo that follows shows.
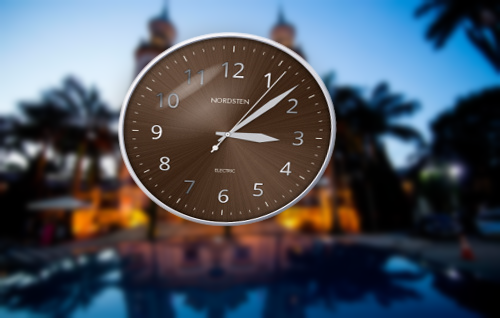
3:08:06
